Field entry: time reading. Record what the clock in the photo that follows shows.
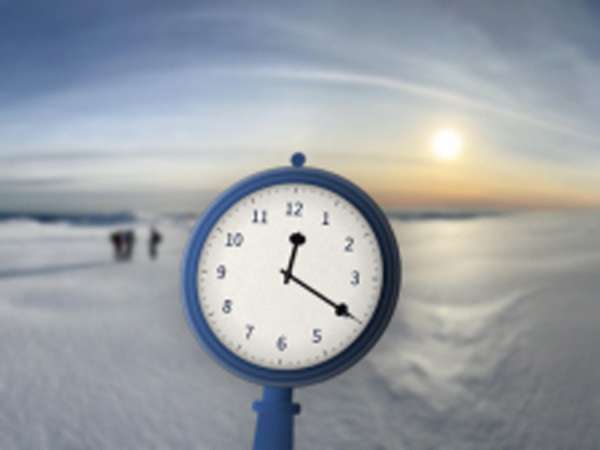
12:20
